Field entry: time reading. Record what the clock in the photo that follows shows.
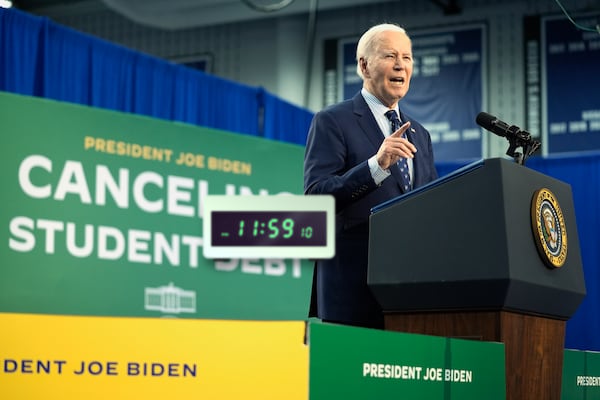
11:59:10
